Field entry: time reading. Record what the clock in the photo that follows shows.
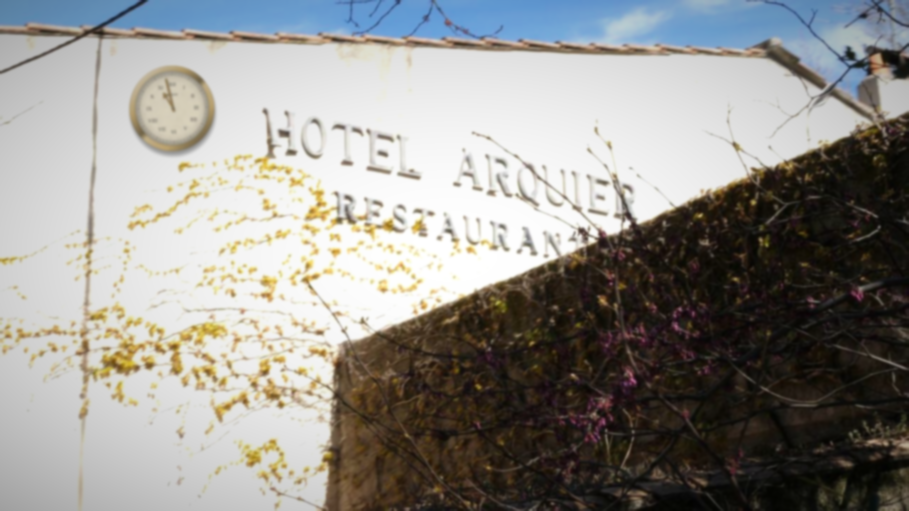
10:58
